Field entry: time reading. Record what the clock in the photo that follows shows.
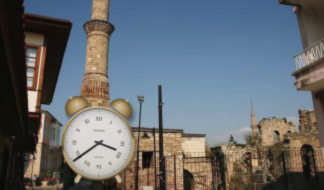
3:39
